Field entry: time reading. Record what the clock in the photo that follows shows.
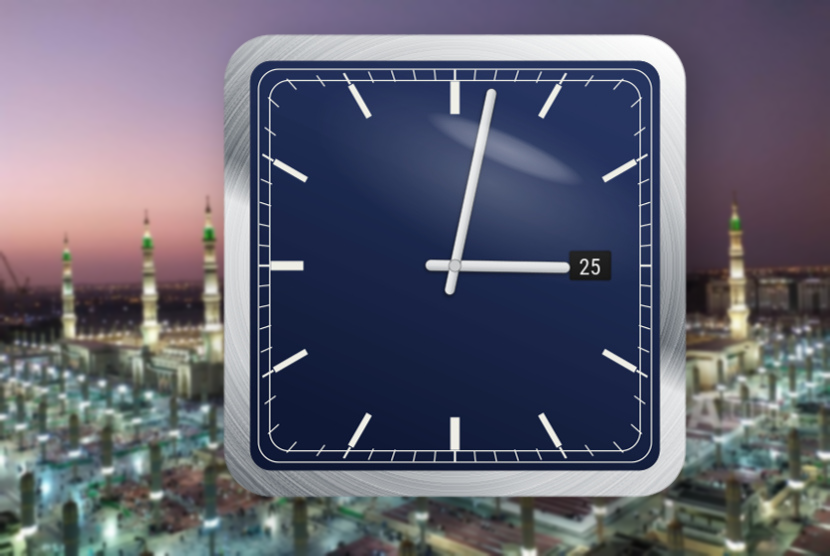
3:02
